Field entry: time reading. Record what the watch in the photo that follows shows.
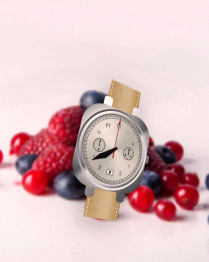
7:39
